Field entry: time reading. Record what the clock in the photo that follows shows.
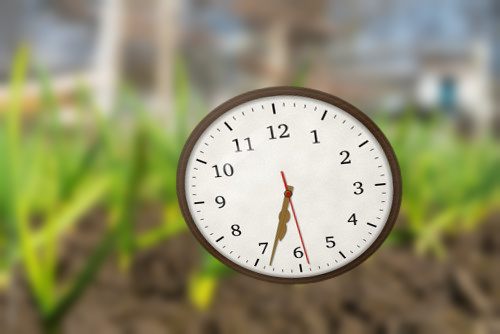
6:33:29
